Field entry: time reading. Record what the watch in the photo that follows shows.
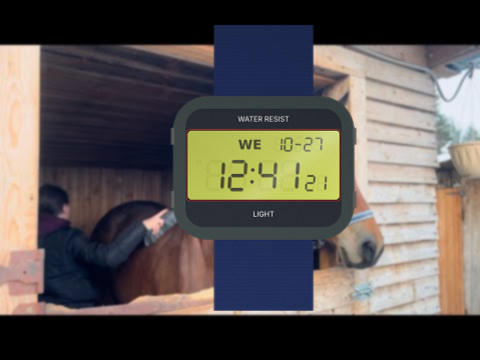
12:41:21
